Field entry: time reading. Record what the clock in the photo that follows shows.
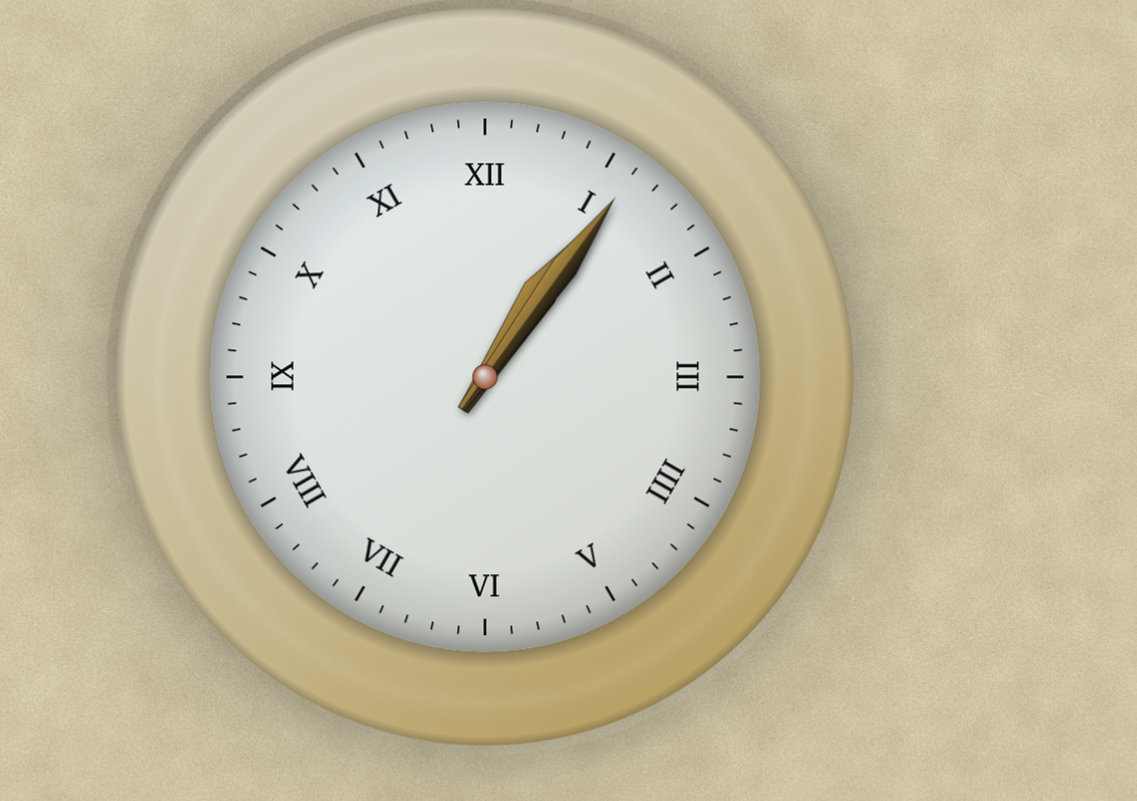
1:06
